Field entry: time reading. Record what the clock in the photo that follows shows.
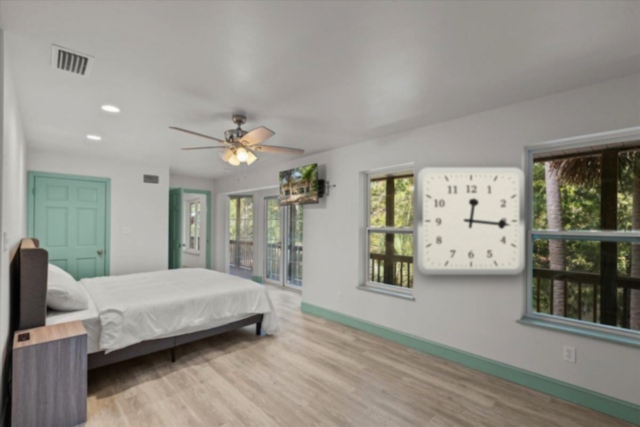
12:16
